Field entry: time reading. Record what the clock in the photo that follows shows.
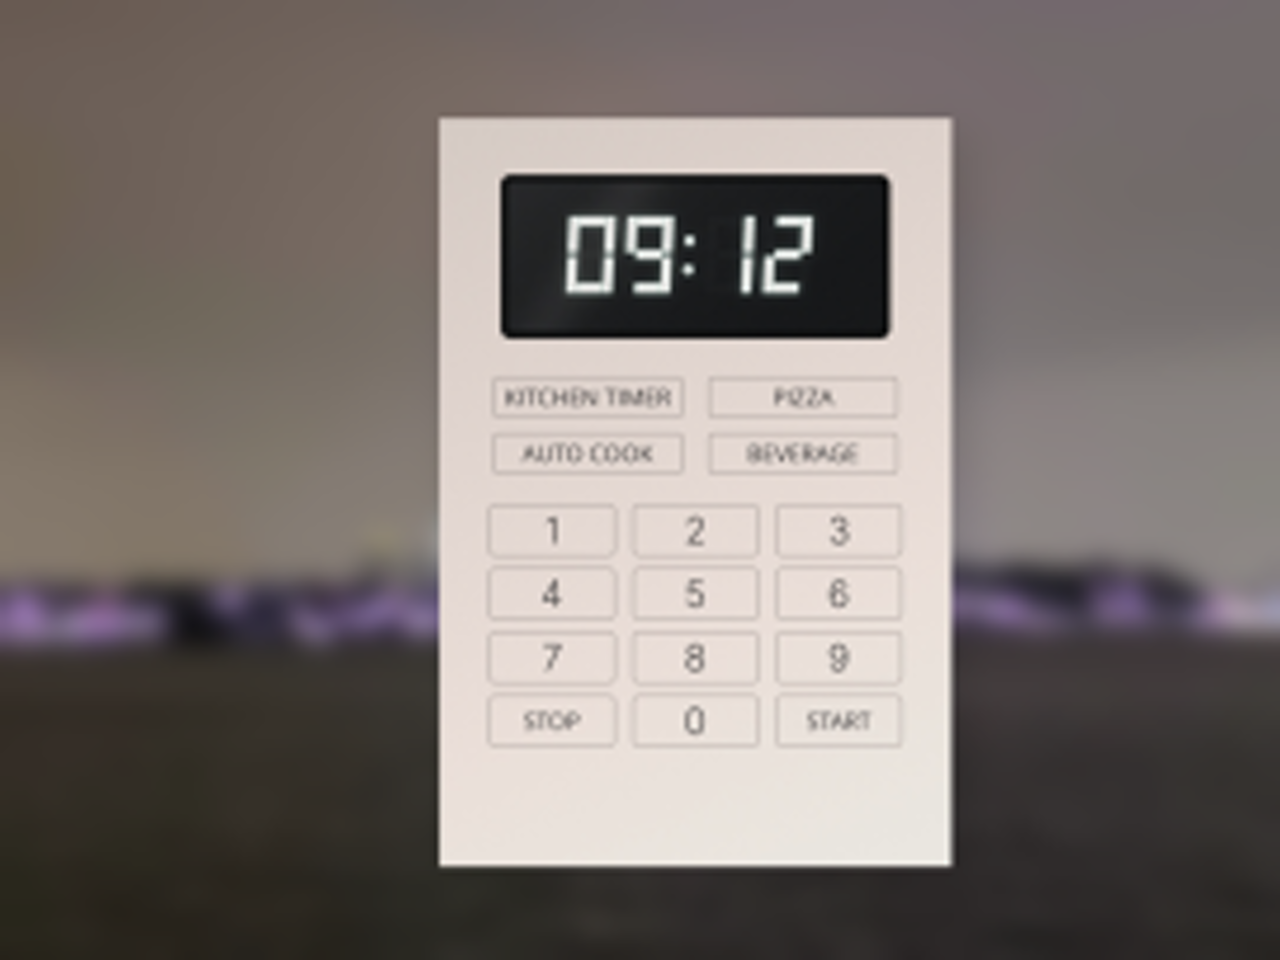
9:12
